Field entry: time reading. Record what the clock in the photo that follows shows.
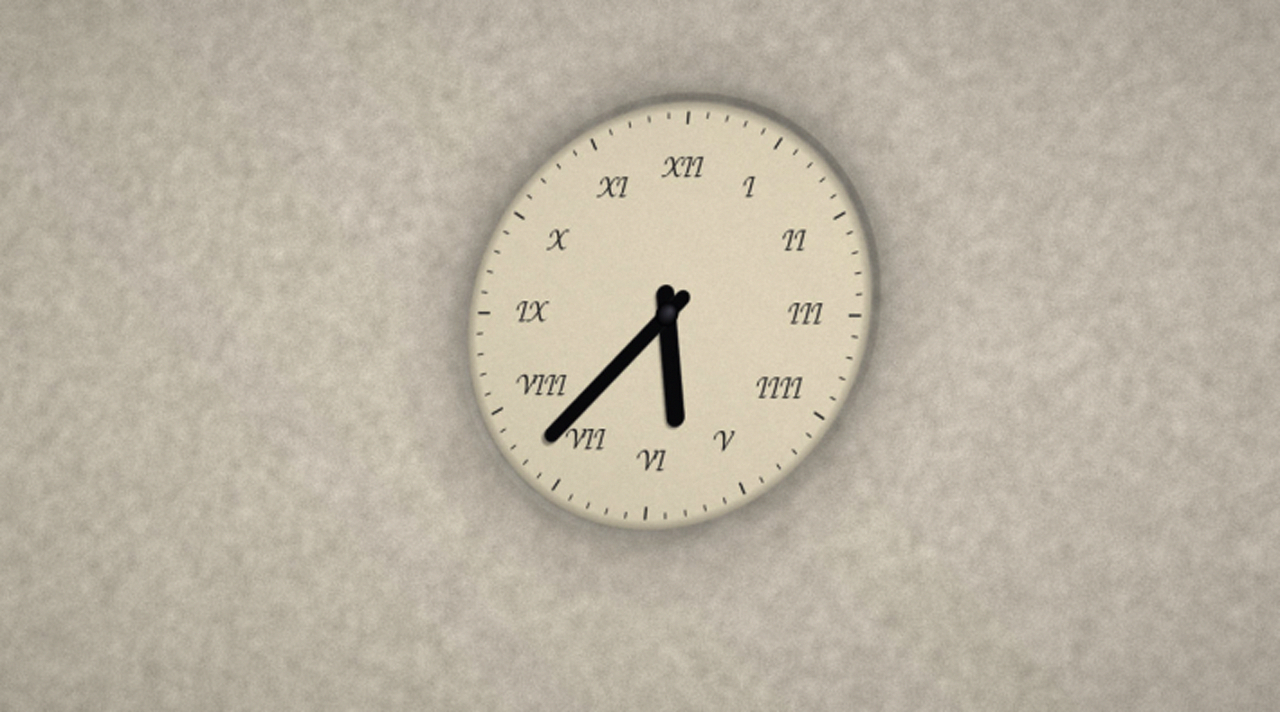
5:37
